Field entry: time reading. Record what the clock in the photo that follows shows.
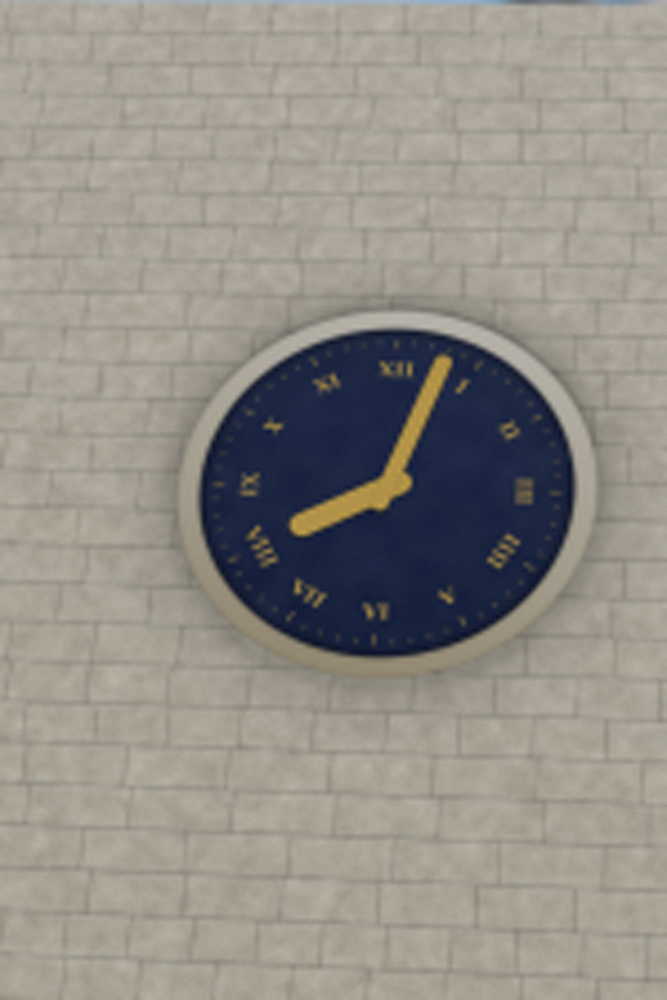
8:03
